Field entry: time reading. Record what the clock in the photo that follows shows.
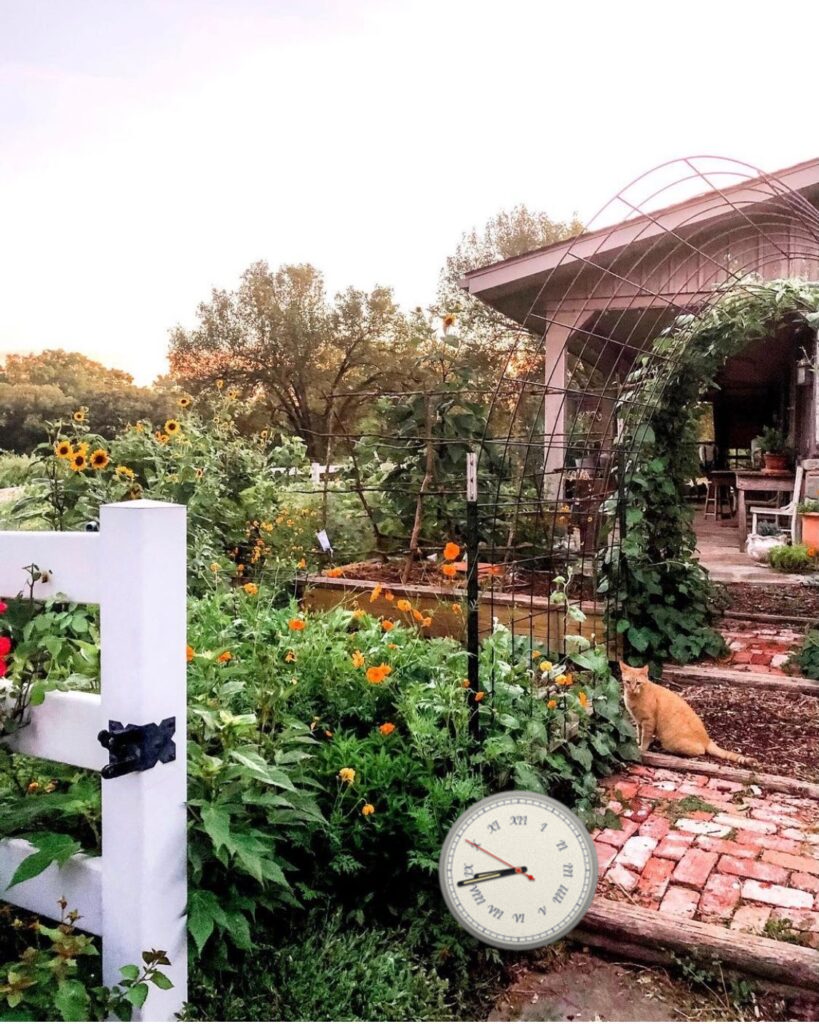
8:42:50
